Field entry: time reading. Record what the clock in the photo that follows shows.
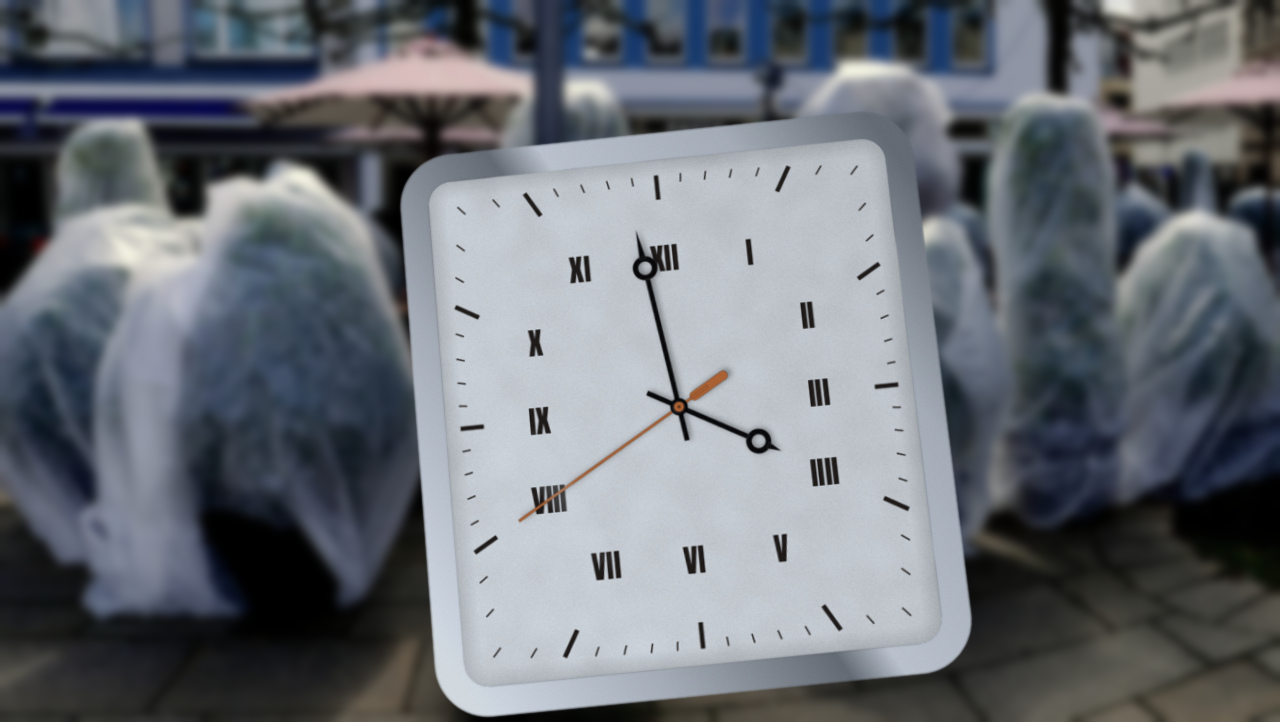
3:58:40
